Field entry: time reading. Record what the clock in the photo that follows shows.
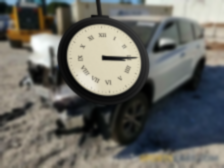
3:15
